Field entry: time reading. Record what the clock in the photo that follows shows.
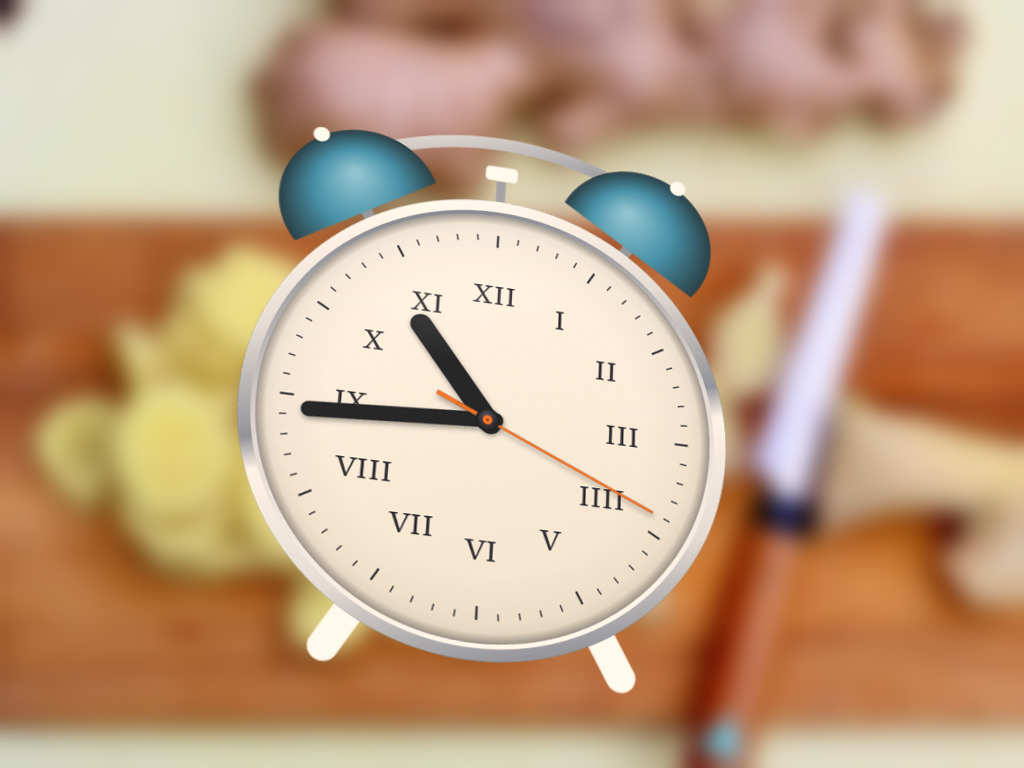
10:44:19
